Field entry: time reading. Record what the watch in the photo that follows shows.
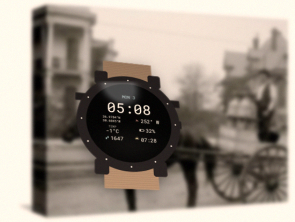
5:08
